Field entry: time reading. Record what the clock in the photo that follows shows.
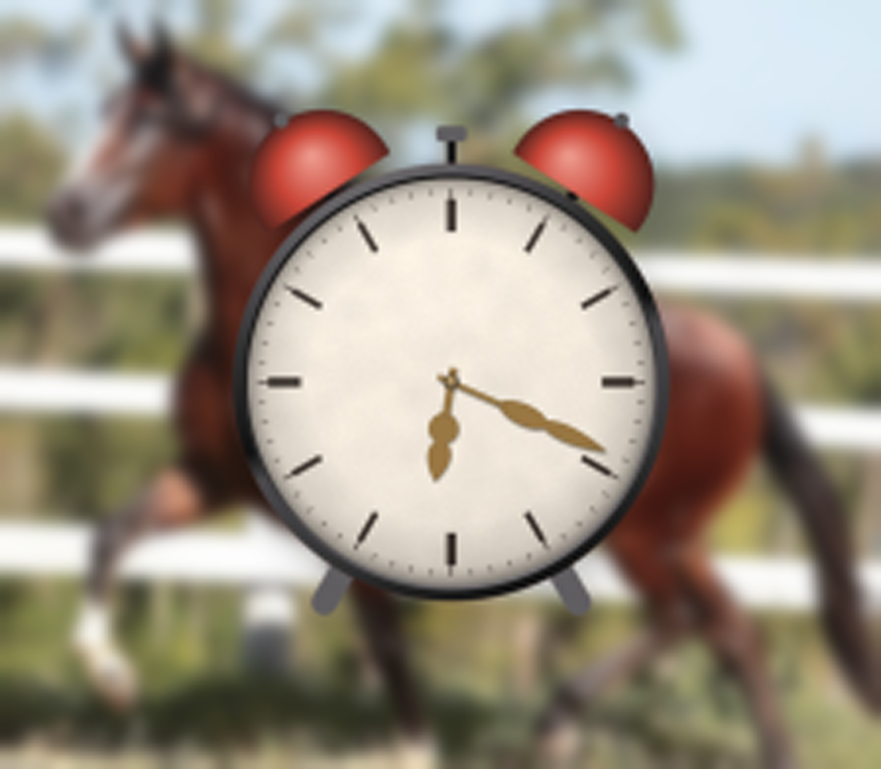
6:19
